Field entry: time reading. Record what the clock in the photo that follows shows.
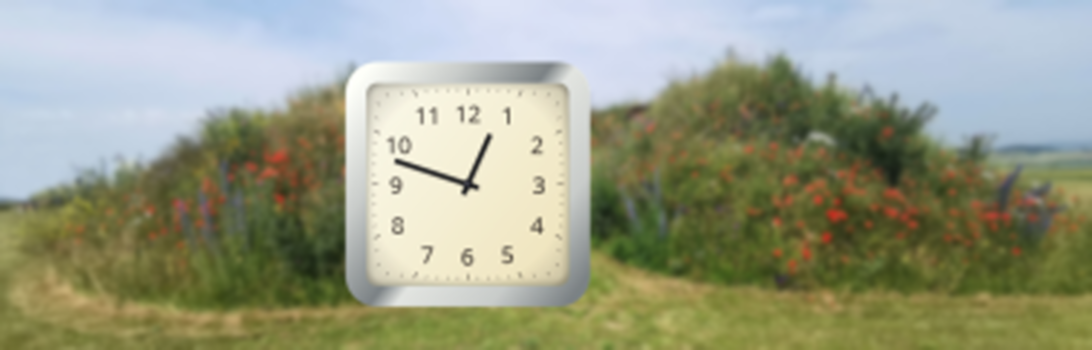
12:48
